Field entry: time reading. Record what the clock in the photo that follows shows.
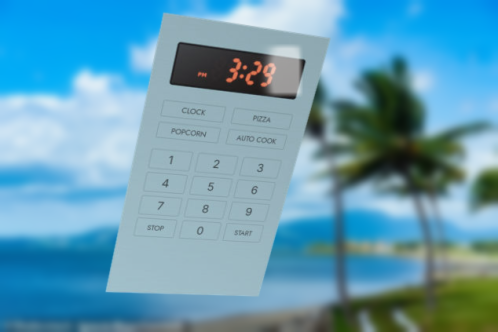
3:29
